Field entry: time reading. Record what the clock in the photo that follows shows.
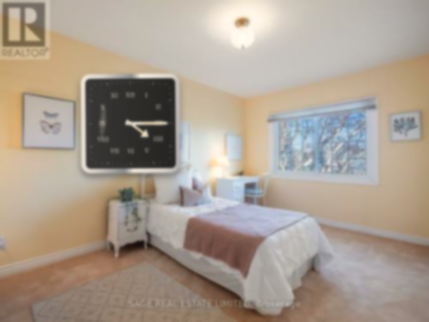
4:15
